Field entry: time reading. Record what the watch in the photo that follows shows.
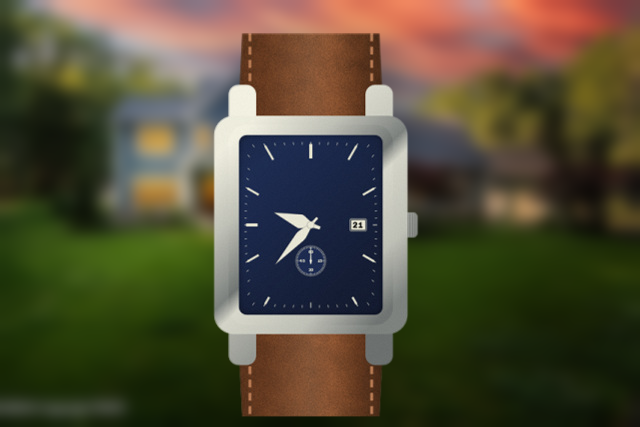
9:37
